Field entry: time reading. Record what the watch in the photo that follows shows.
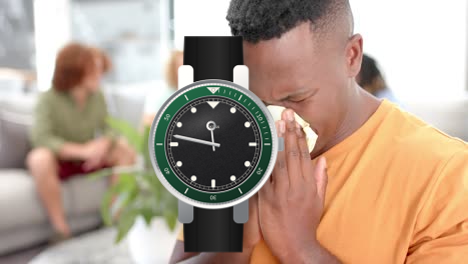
11:47
